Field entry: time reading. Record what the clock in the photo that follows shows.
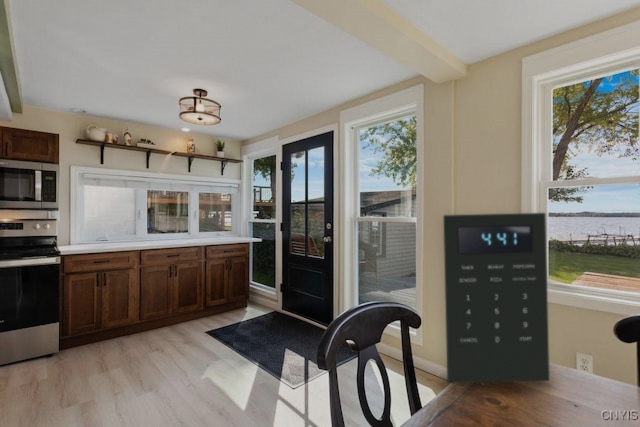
4:41
